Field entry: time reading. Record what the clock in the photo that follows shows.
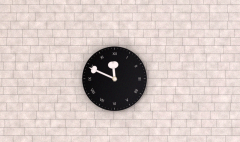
11:49
